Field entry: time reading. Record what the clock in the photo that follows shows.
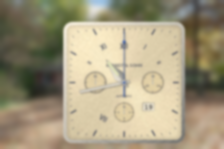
10:43
